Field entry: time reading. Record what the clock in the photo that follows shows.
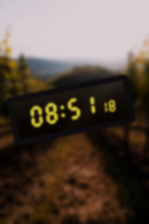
8:51:18
